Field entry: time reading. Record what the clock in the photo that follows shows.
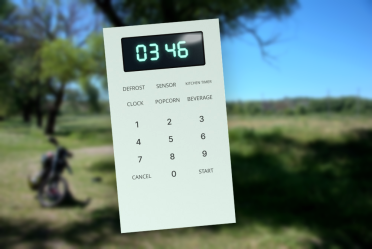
3:46
